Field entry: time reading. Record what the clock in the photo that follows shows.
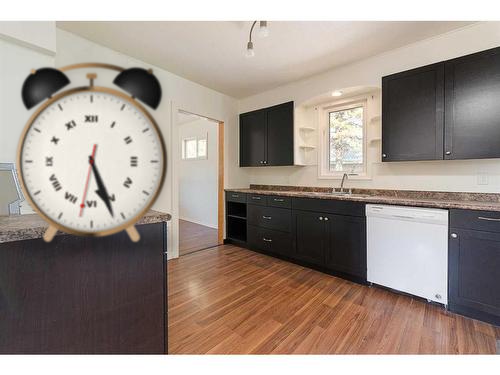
5:26:32
